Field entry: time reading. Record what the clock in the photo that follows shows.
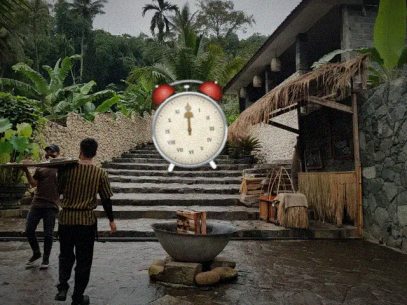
12:00
